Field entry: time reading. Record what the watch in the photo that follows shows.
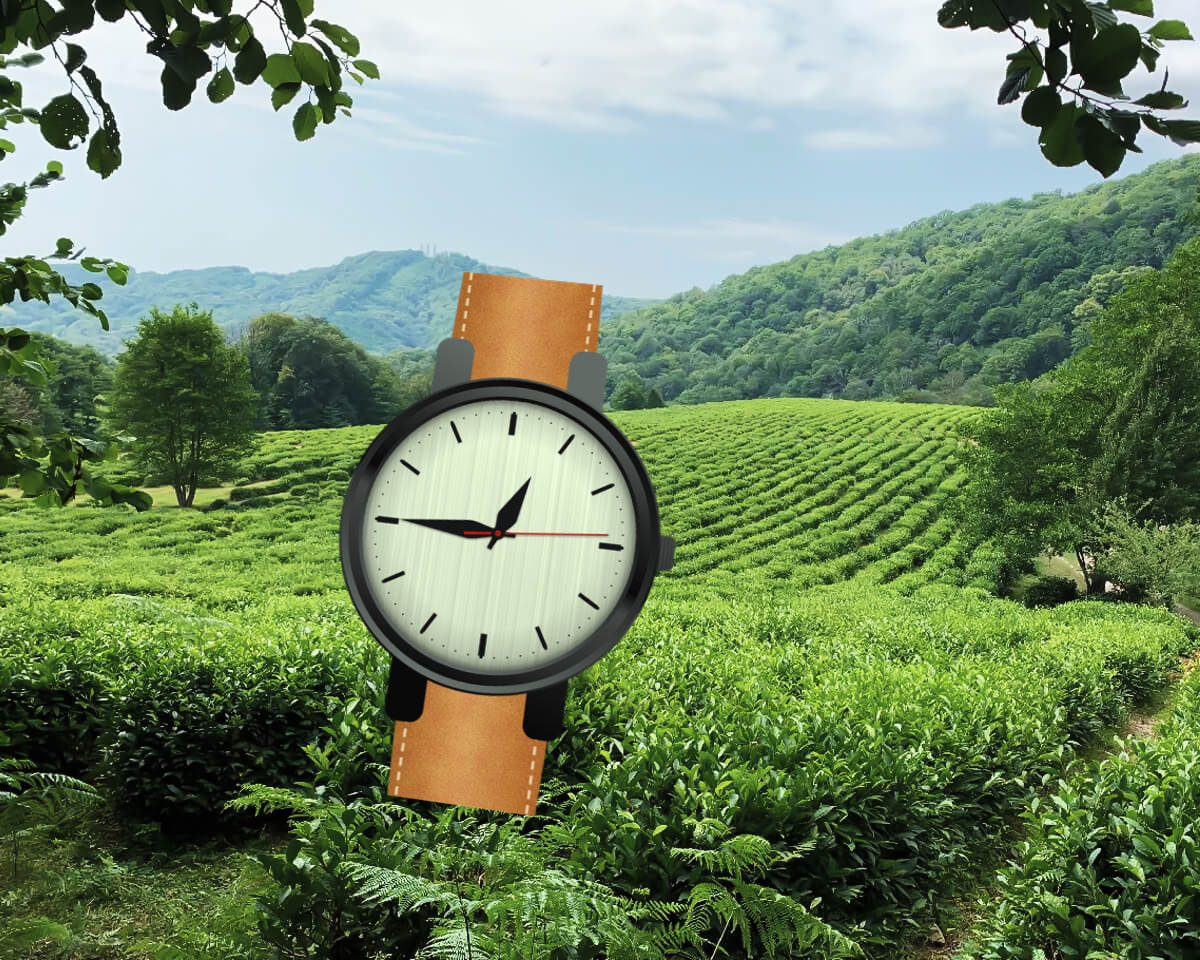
12:45:14
